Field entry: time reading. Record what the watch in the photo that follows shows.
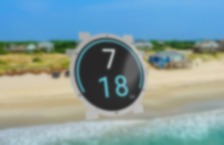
7:18
